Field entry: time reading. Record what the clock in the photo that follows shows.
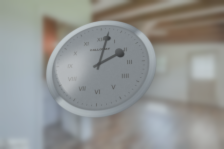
2:02
